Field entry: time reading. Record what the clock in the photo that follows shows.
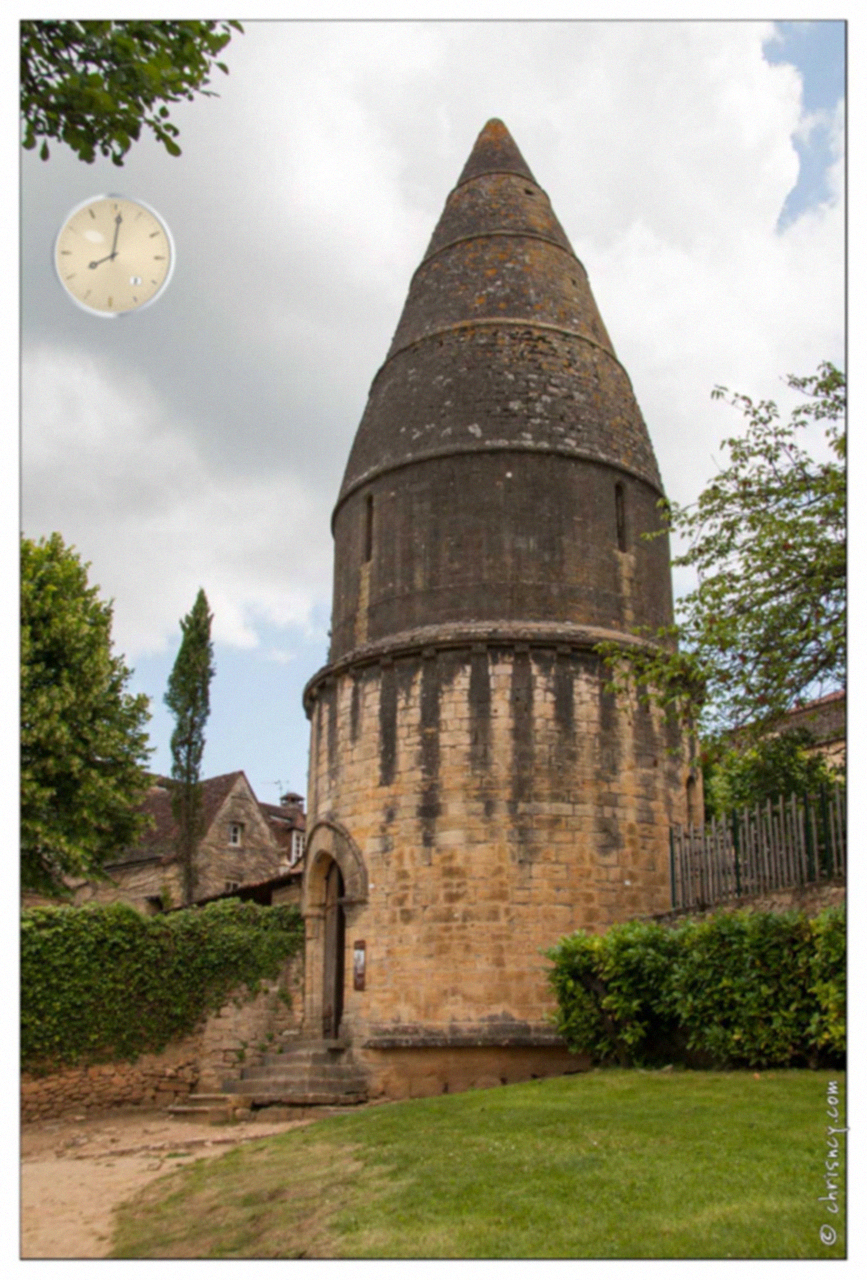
8:01
